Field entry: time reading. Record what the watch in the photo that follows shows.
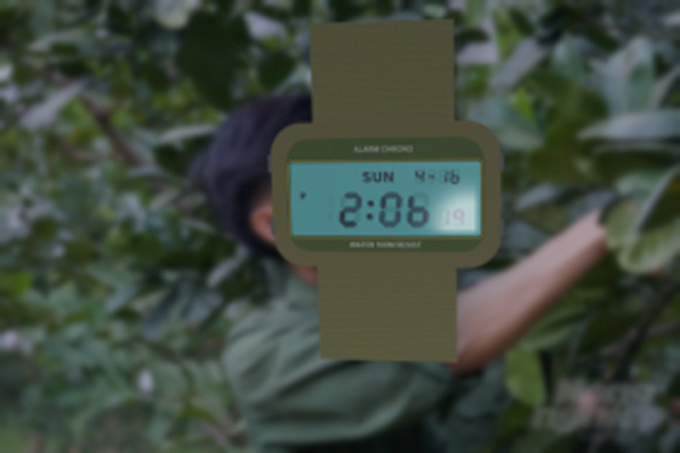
2:06:19
